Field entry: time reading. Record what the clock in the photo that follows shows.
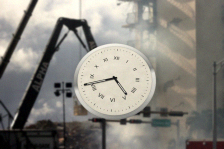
4:42
